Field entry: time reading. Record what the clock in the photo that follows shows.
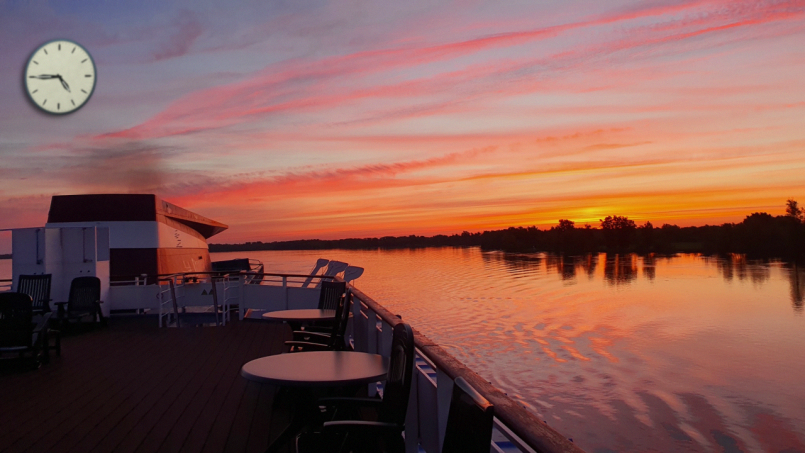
4:45
